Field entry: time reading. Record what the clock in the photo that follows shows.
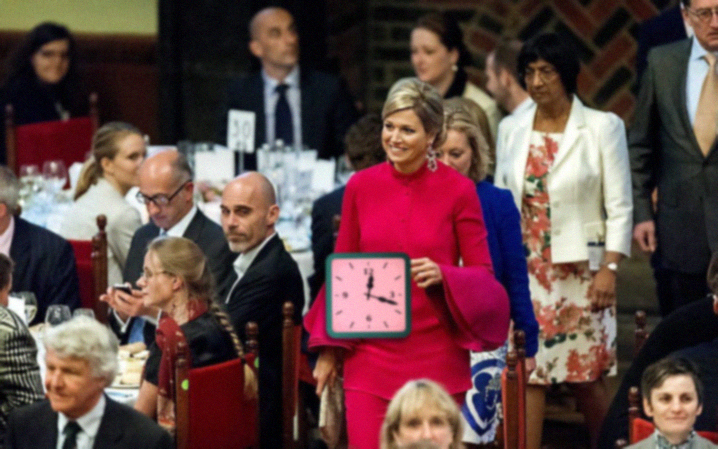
12:18
